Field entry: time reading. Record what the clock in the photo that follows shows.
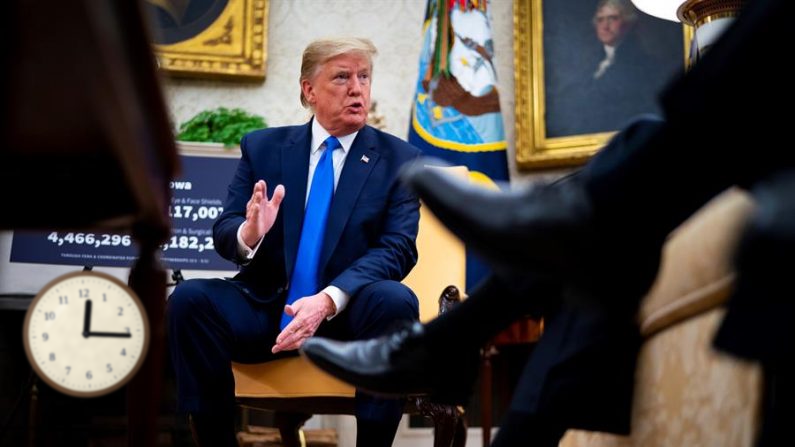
12:16
